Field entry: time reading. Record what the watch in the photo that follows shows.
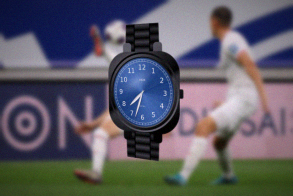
7:33
